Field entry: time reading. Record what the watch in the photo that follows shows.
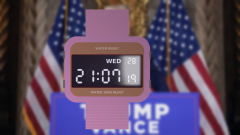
21:07:19
